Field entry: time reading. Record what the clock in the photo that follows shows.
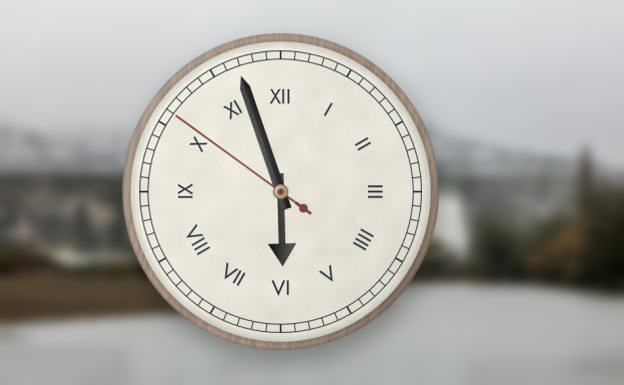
5:56:51
